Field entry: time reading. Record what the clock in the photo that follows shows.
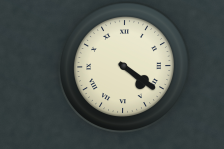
4:21
